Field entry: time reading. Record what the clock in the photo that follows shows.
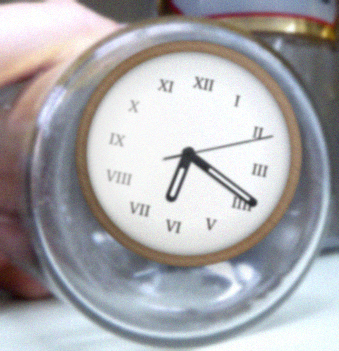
6:19:11
